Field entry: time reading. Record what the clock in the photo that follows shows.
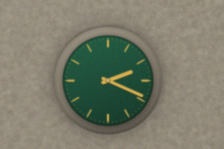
2:19
